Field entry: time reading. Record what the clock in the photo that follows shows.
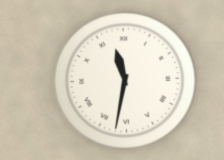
11:32
